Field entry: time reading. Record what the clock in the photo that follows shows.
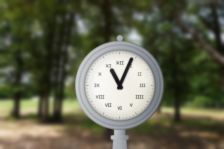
11:04
